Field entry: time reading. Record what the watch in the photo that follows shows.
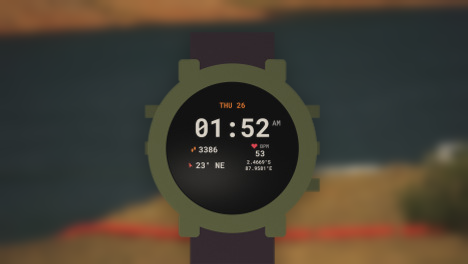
1:52
